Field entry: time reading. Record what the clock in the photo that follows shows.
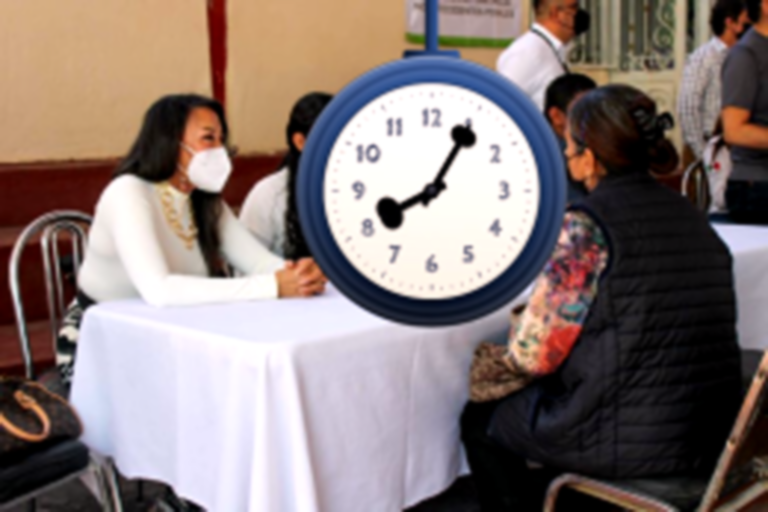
8:05
